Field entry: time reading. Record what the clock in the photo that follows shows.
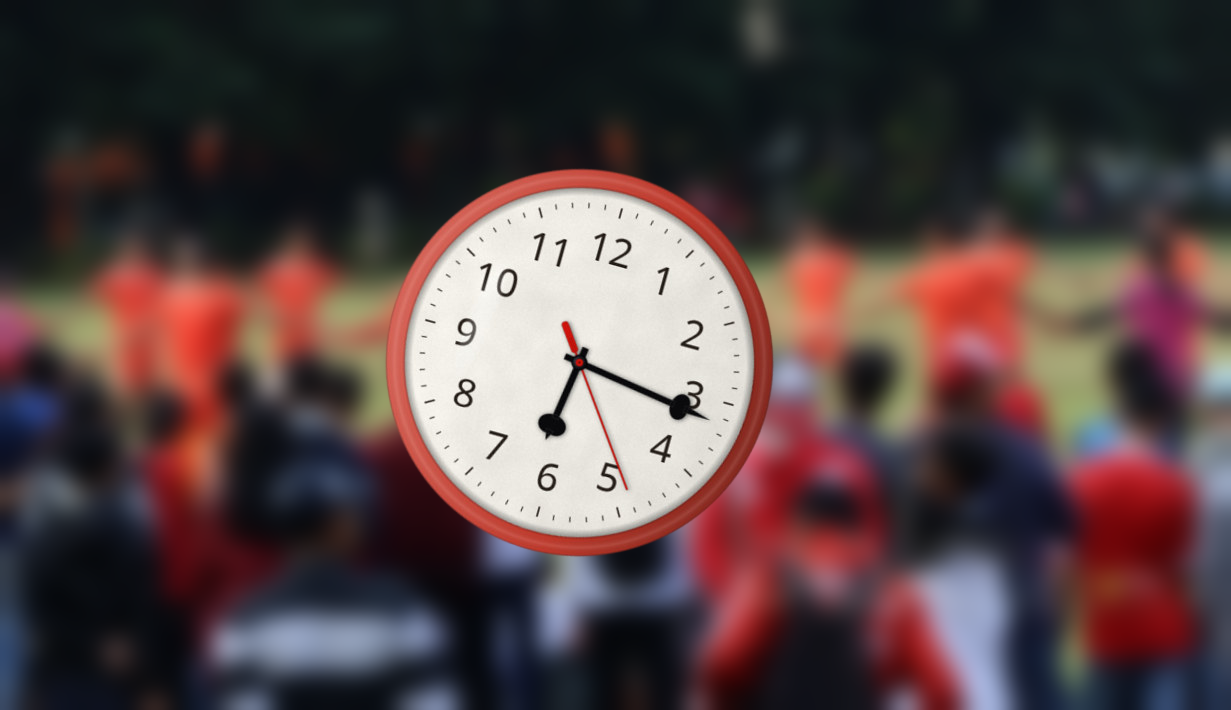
6:16:24
